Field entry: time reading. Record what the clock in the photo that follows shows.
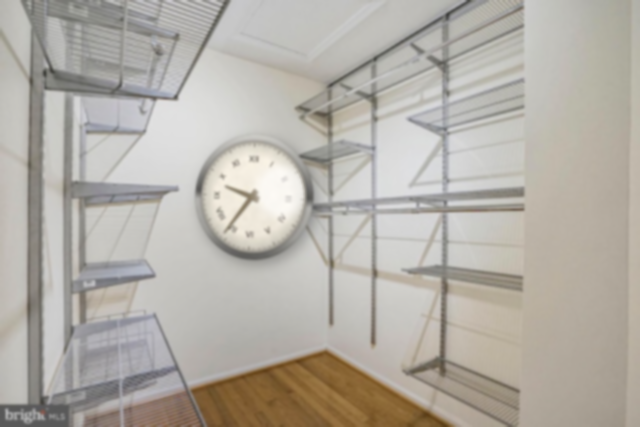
9:36
